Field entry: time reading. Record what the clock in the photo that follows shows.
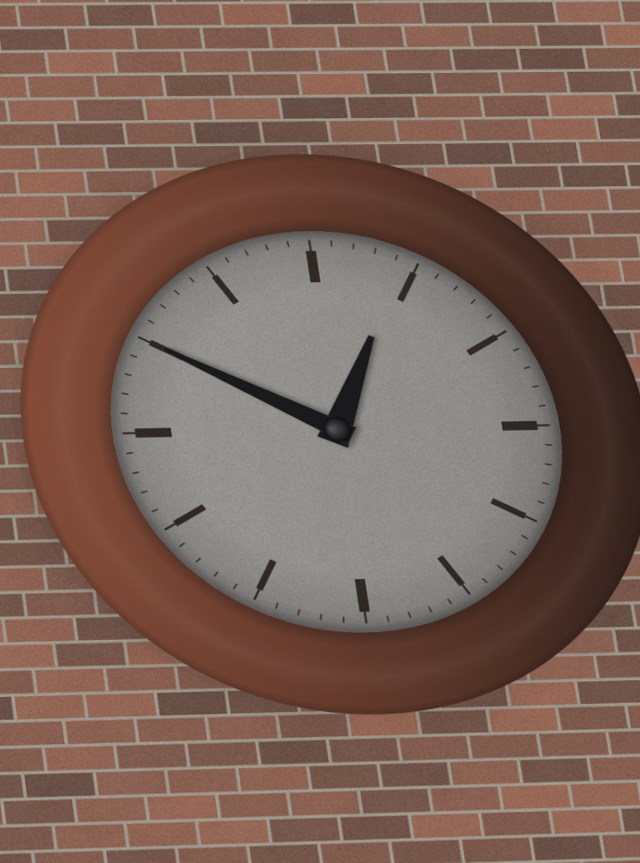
12:50
